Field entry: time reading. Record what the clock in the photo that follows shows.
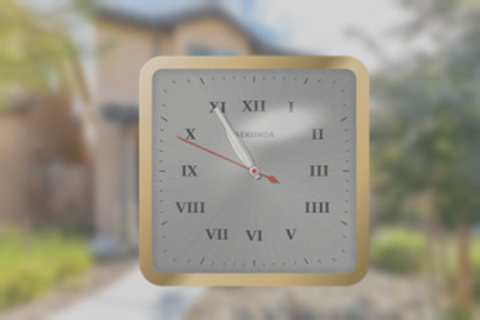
10:54:49
